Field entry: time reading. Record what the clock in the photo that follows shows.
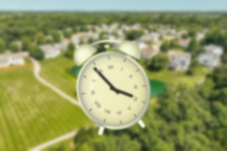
3:54
